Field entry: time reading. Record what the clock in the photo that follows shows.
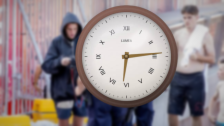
6:14
